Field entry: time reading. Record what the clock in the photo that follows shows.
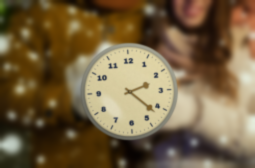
2:22
